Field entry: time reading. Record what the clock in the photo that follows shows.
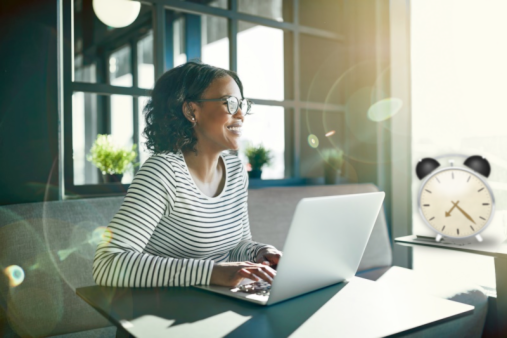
7:23
